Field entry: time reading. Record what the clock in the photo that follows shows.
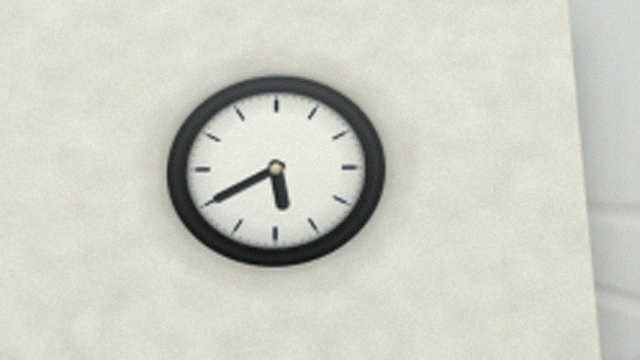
5:40
